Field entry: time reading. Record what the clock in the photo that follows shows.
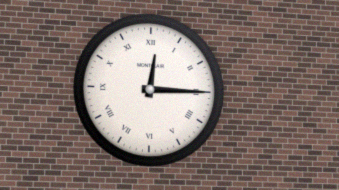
12:15
